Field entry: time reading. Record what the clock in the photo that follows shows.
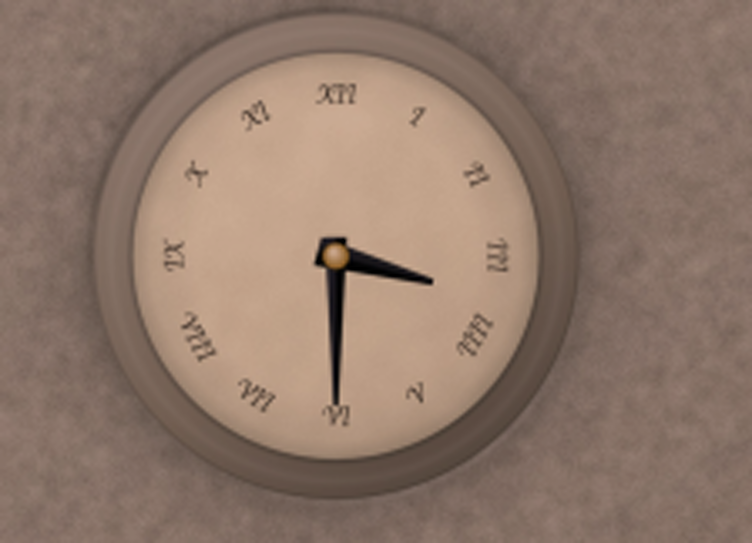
3:30
